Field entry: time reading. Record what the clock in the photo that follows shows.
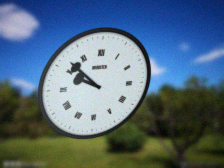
9:52
